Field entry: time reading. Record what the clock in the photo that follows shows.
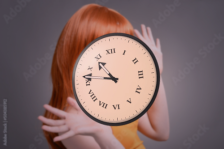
10:47
